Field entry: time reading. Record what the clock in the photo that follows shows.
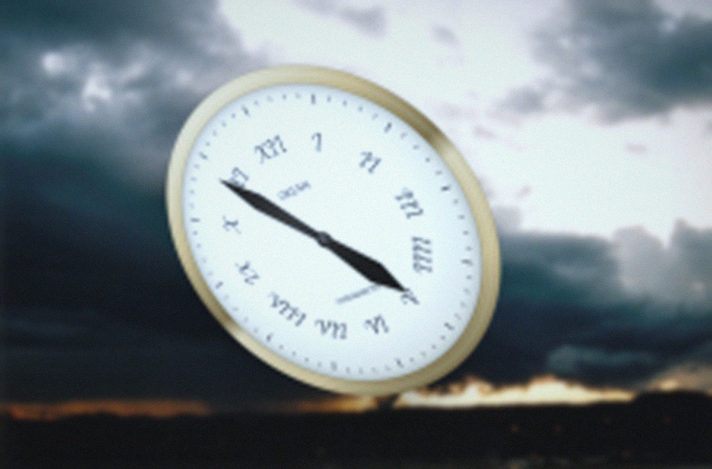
4:54
